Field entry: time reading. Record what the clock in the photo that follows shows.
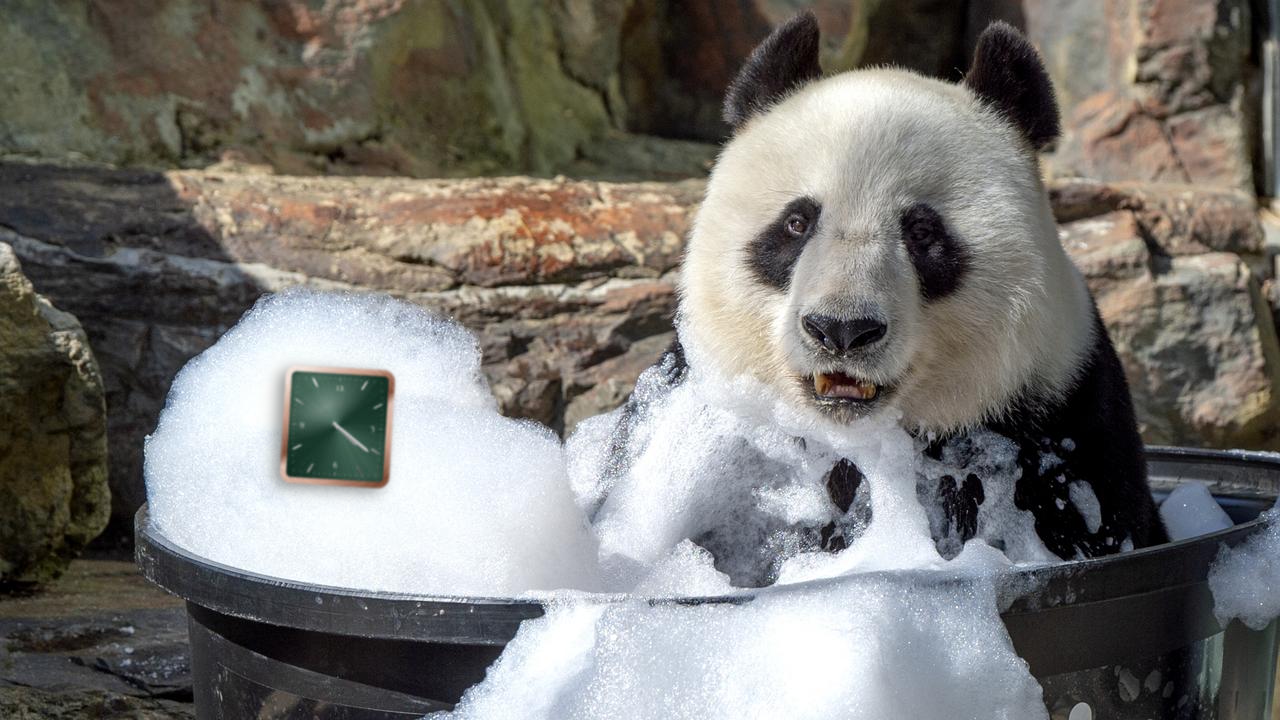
4:21
